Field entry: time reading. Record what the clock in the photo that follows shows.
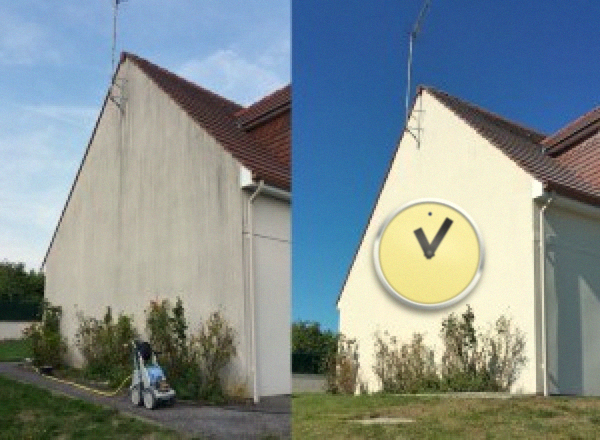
11:05
